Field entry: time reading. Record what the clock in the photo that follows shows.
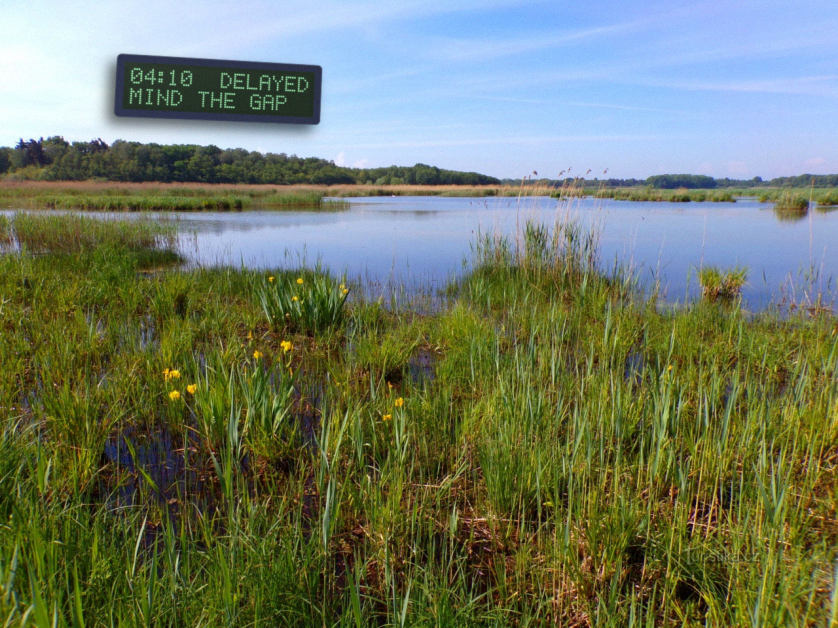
4:10
